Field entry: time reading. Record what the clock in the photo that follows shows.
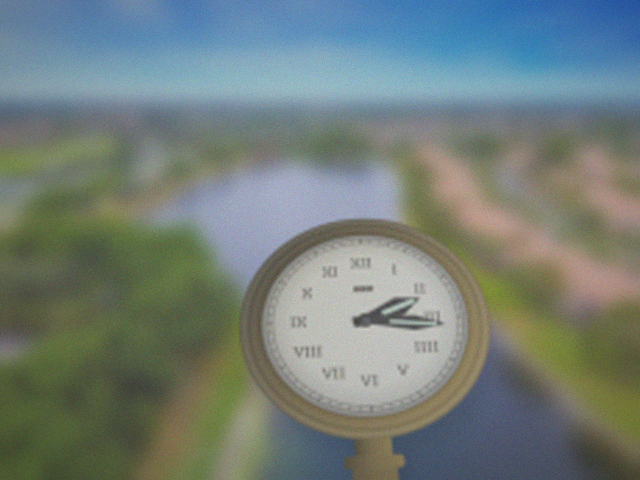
2:16
